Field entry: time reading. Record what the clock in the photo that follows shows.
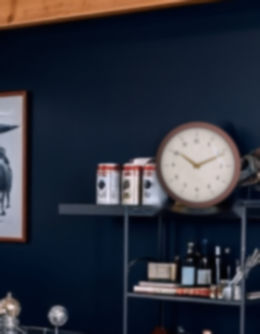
10:11
